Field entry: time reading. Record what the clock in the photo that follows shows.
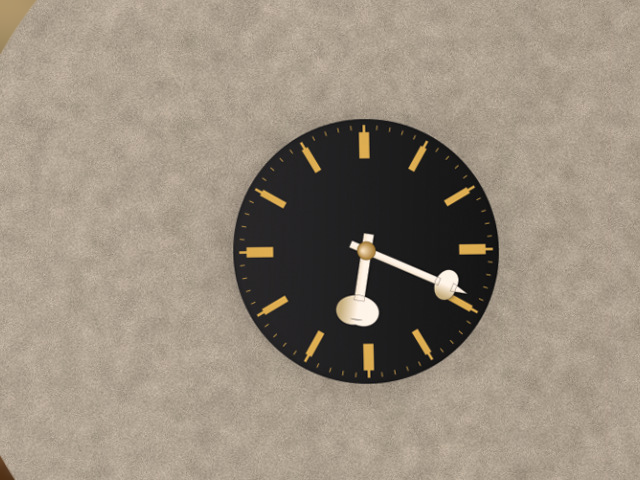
6:19
